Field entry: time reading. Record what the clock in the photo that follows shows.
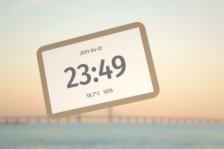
23:49
